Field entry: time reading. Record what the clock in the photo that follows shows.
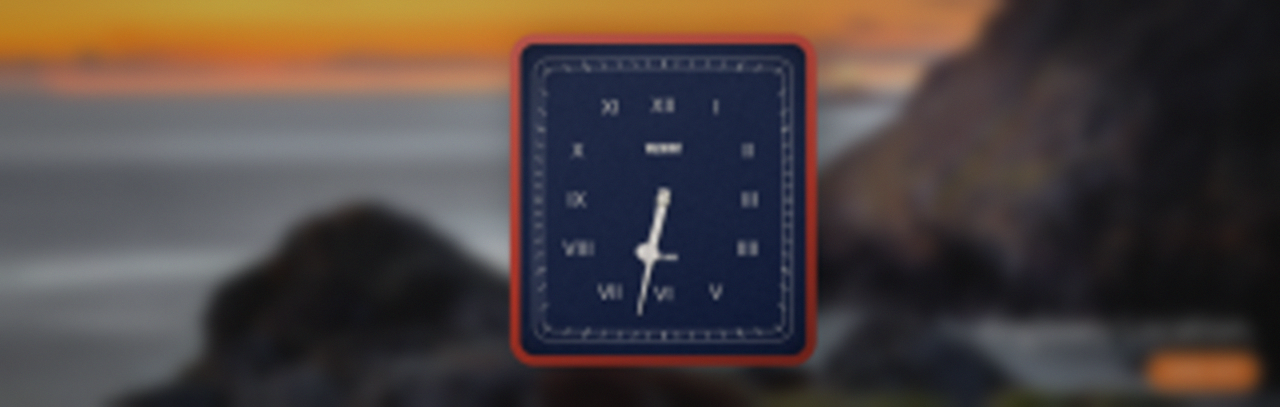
6:32
